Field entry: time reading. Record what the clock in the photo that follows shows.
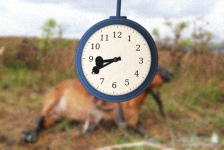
8:40
